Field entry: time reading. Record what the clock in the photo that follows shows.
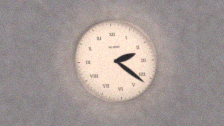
2:22
